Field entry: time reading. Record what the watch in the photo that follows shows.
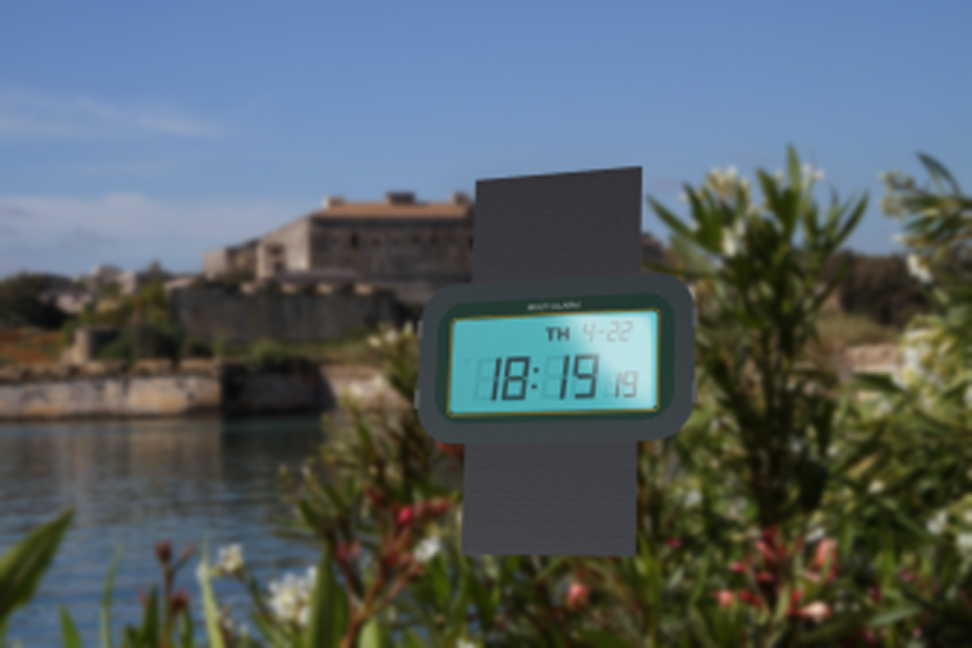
18:19:19
